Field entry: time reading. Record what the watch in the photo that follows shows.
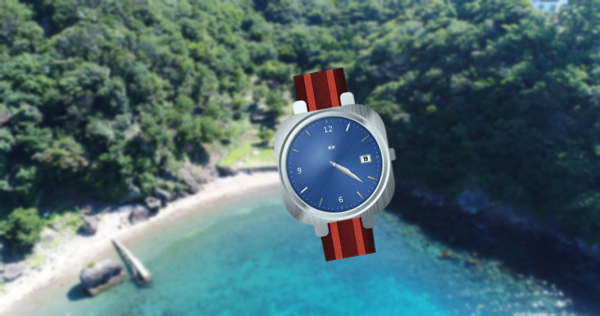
4:22
